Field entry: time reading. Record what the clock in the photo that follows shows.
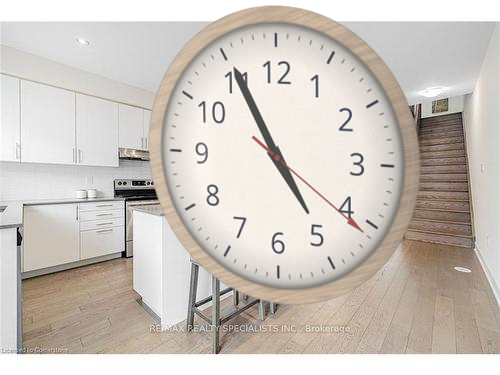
4:55:21
